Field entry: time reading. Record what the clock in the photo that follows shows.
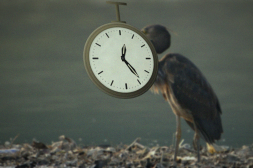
12:24
